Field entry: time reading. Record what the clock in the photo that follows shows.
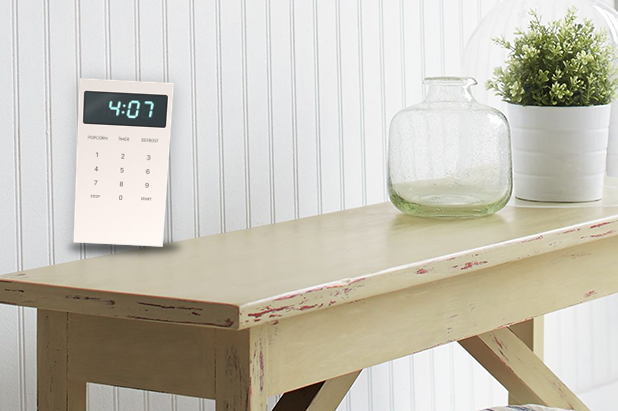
4:07
